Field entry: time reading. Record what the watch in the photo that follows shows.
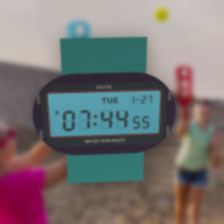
7:44:55
